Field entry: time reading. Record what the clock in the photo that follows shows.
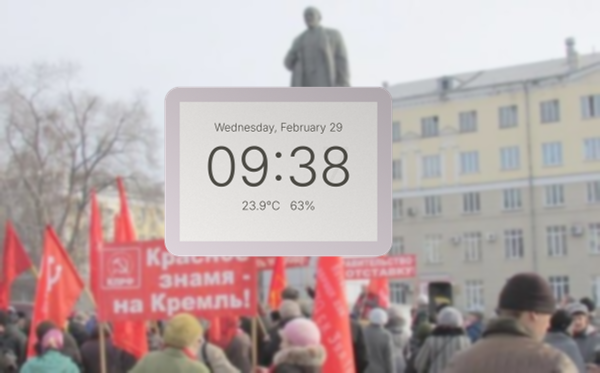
9:38
